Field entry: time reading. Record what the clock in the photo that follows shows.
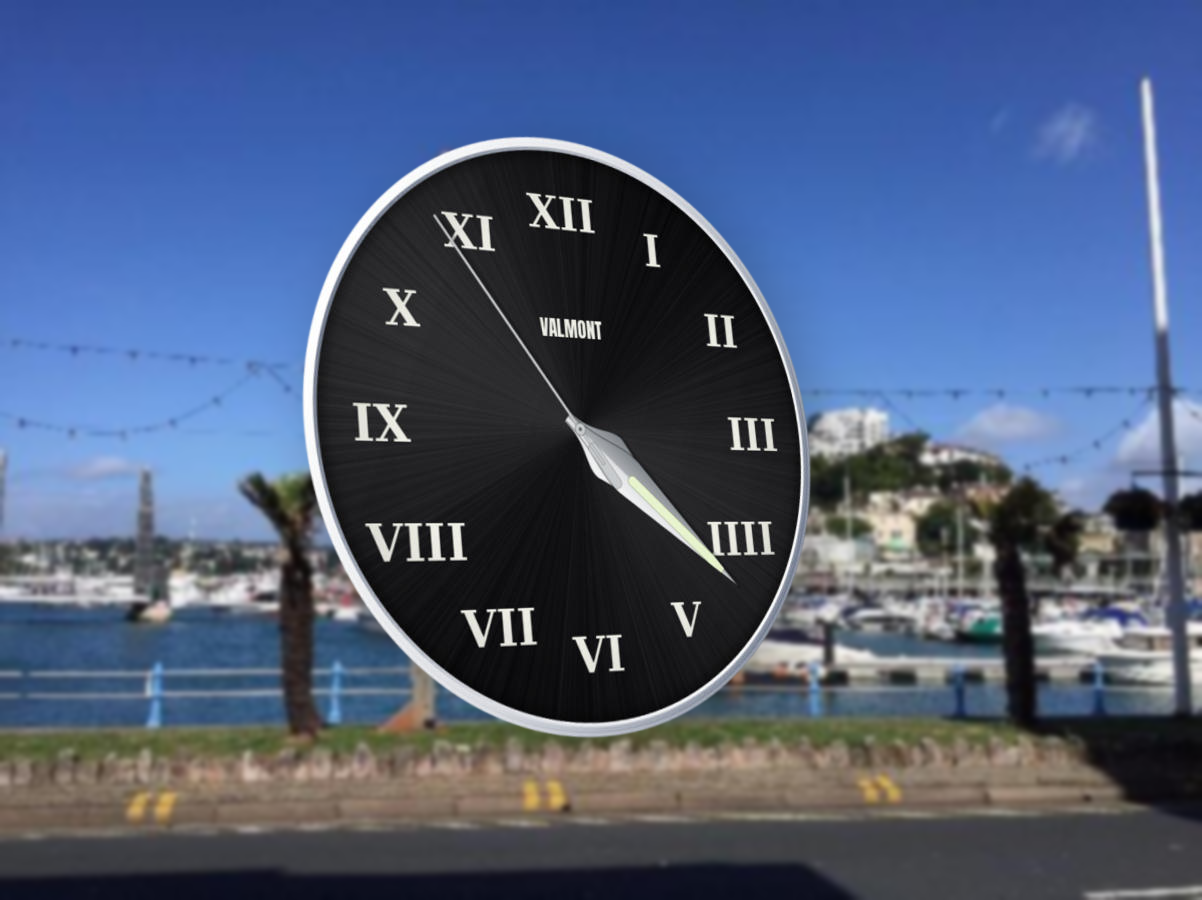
4:21:54
